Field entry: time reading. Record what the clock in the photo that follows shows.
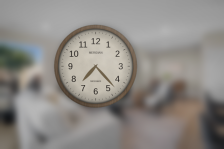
7:23
